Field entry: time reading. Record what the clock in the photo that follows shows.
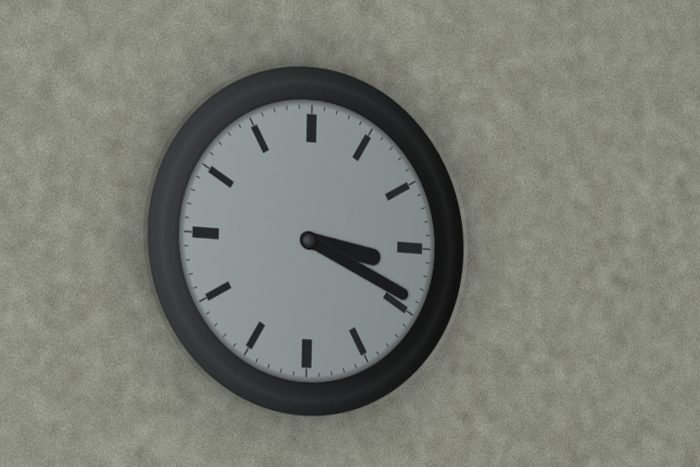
3:19
